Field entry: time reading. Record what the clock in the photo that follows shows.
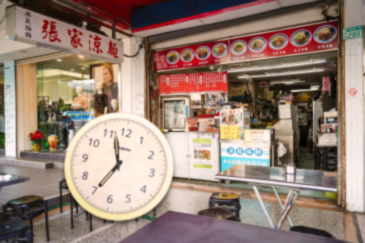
6:57
